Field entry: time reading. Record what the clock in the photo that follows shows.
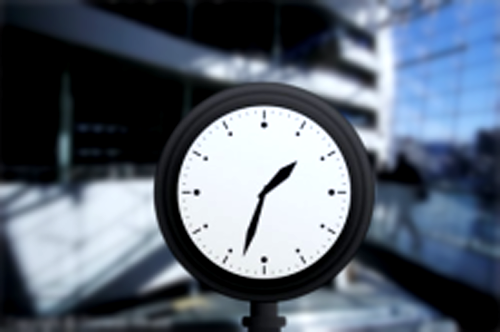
1:33
